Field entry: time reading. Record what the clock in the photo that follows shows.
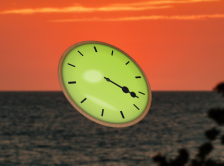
4:22
